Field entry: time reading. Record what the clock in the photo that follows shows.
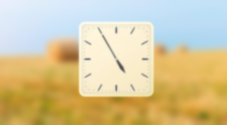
4:55
